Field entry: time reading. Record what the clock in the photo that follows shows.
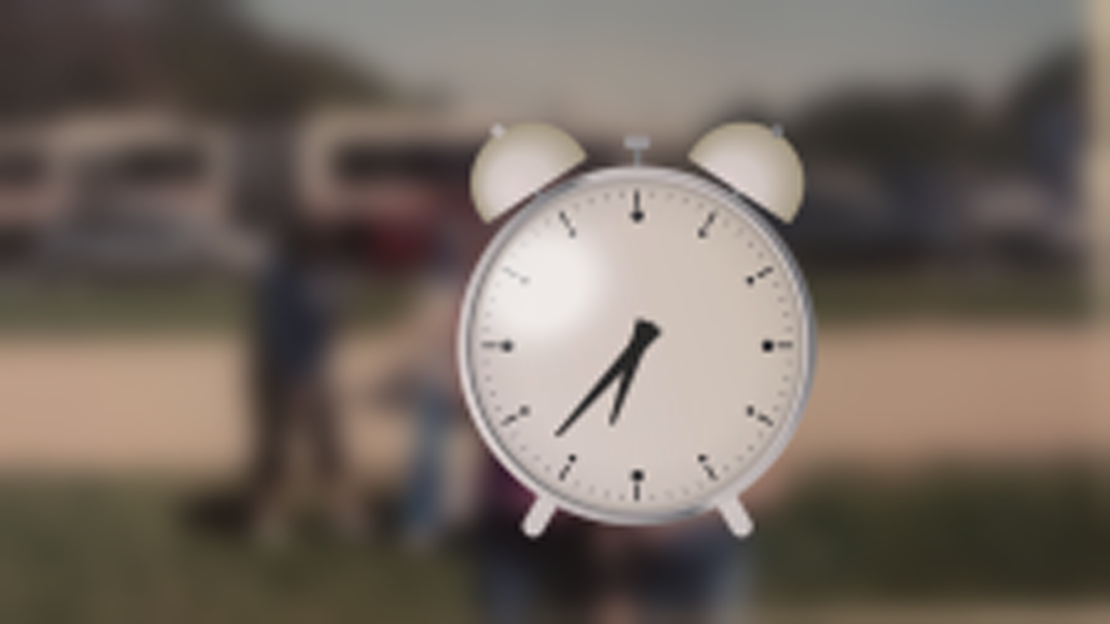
6:37
